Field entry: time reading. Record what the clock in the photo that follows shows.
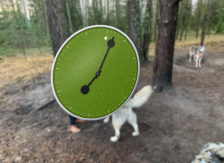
7:02
